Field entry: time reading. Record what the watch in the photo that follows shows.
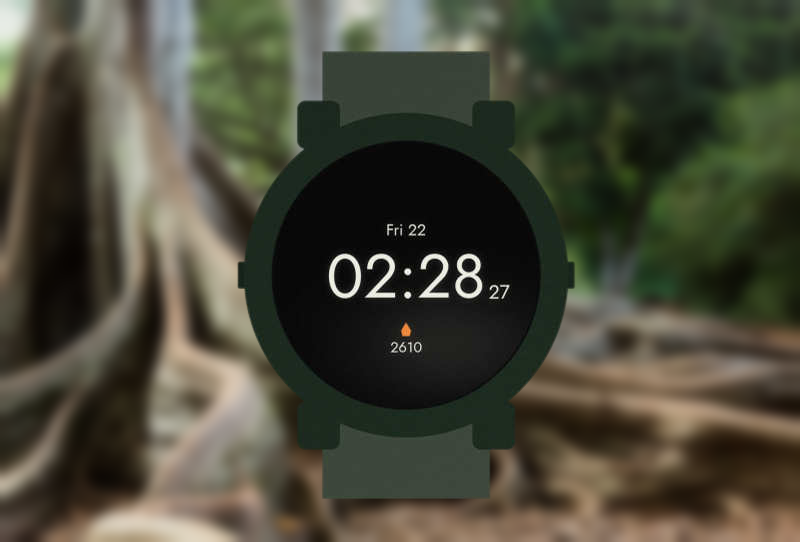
2:28:27
